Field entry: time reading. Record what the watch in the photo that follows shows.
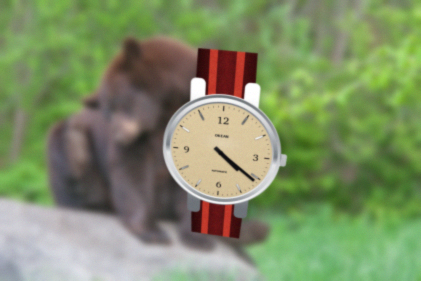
4:21
